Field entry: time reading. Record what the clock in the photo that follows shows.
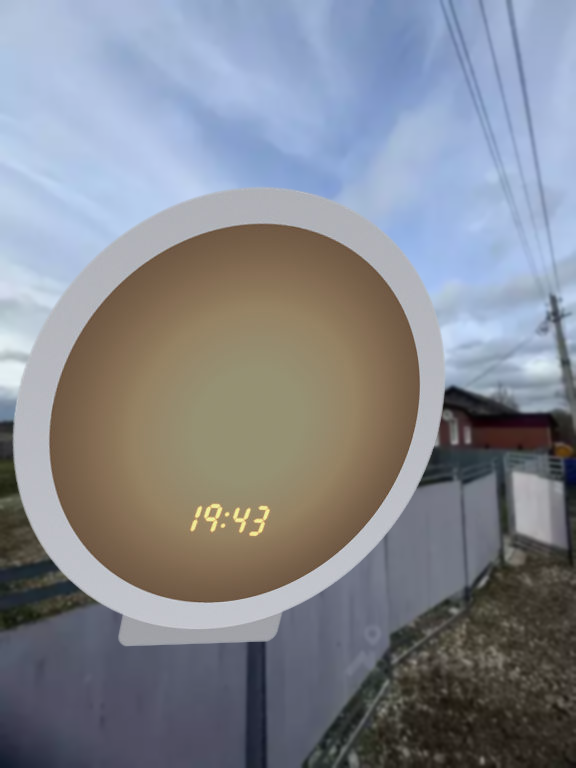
19:43
